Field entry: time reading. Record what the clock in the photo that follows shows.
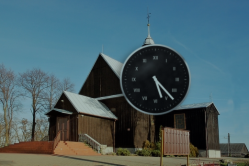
5:23
